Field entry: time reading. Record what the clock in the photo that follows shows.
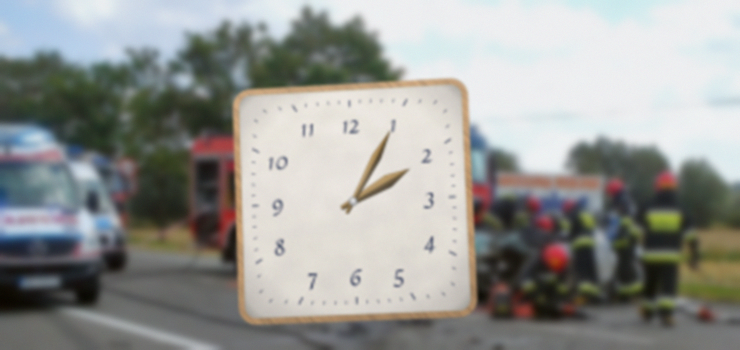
2:05
